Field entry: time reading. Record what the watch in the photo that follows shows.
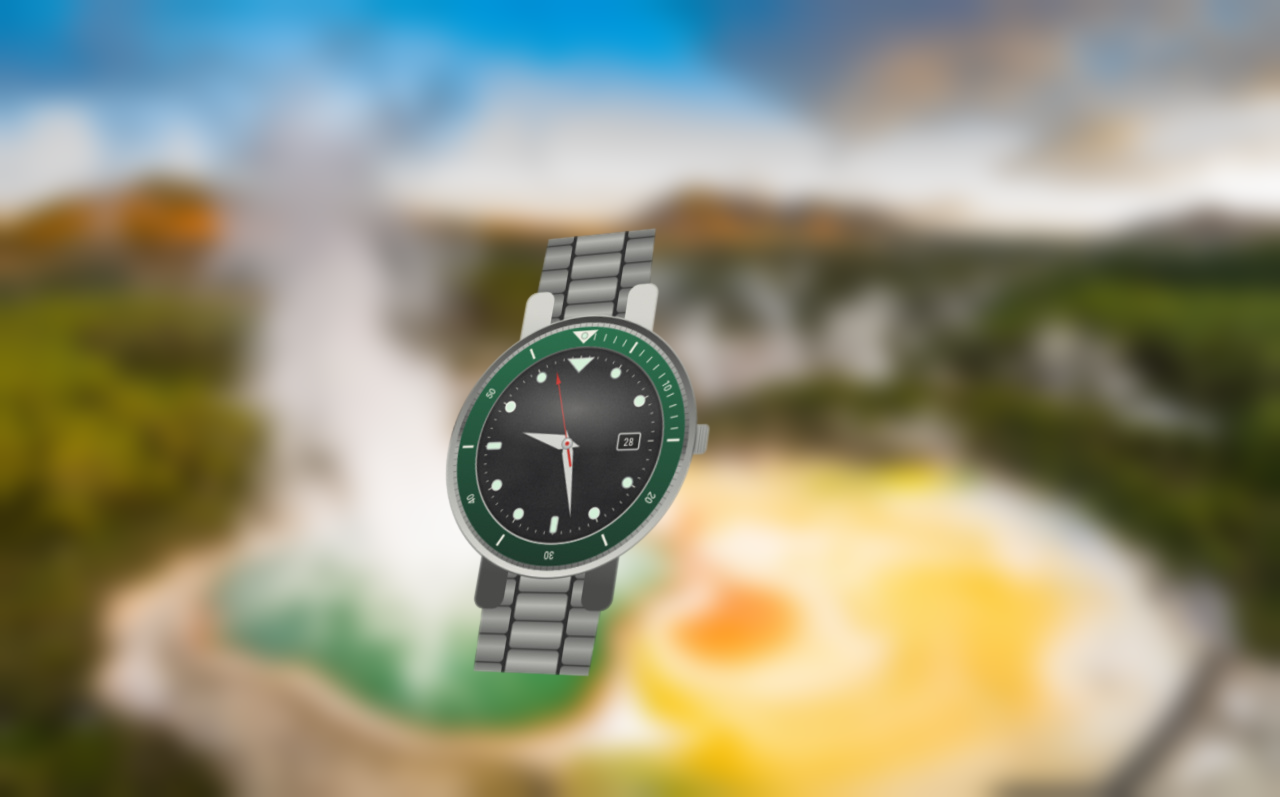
9:27:57
